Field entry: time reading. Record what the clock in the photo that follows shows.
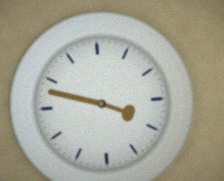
3:48
